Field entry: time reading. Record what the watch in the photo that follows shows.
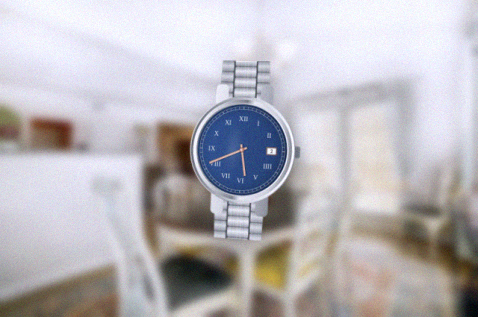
5:41
